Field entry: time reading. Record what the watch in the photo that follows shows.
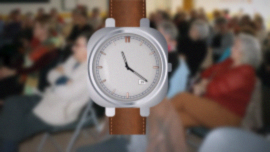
11:21
